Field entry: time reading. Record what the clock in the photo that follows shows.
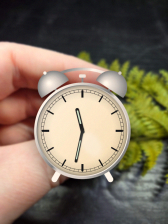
11:32
